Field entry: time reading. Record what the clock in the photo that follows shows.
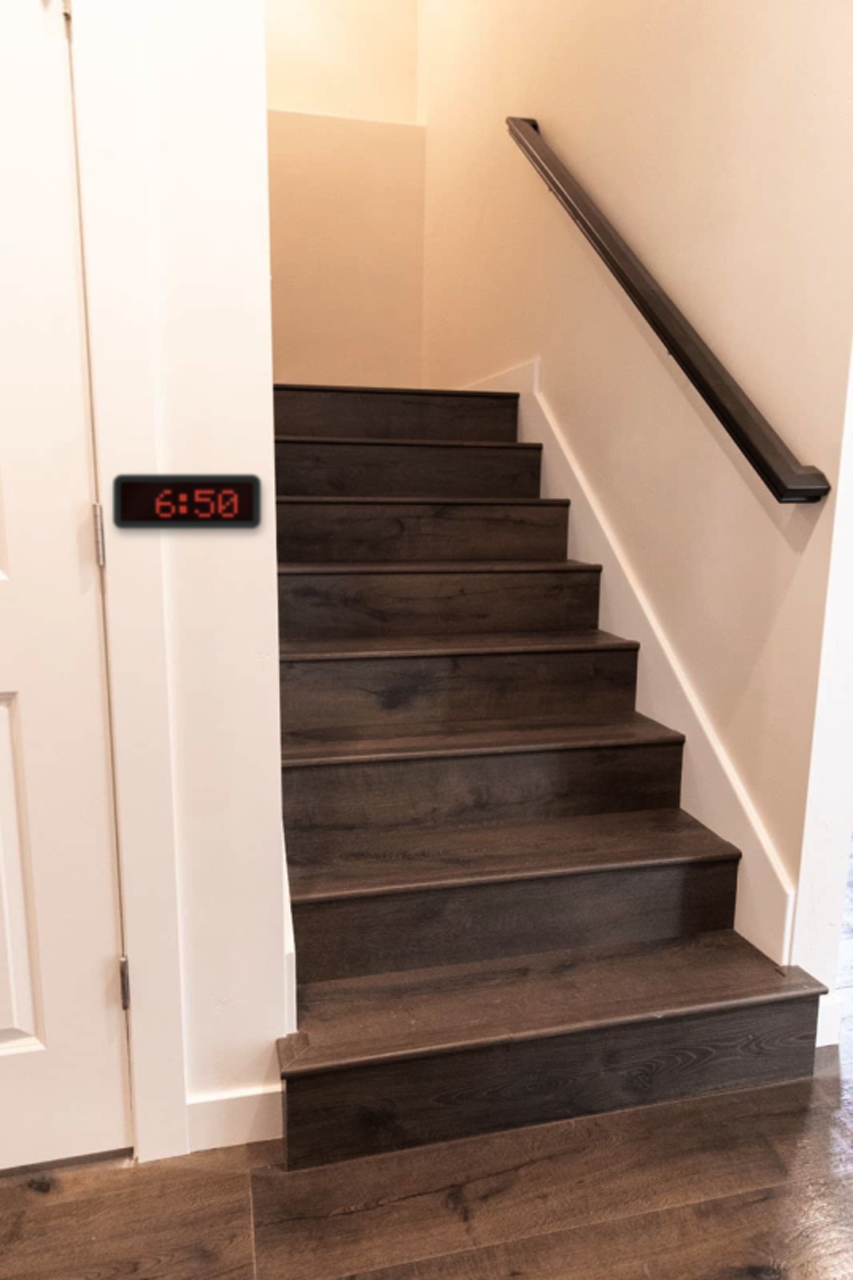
6:50
